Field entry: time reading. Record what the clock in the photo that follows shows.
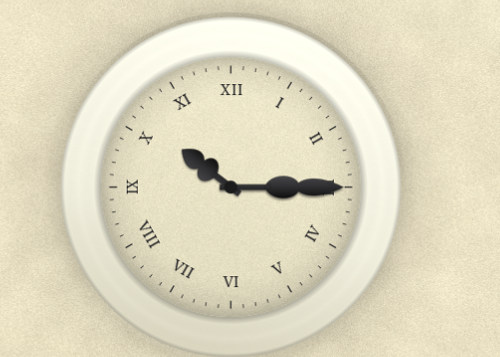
10:15
